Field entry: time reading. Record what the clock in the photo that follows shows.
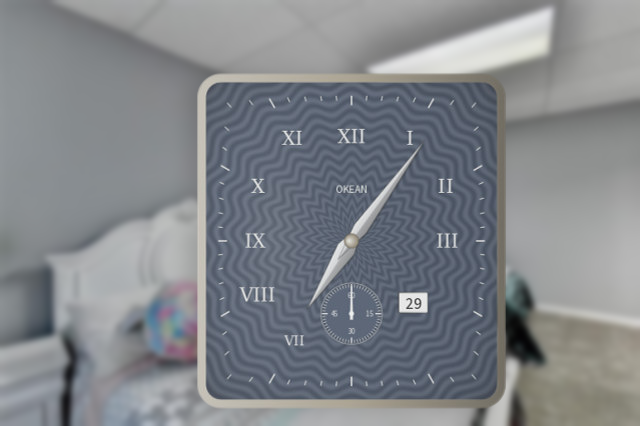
7:06
